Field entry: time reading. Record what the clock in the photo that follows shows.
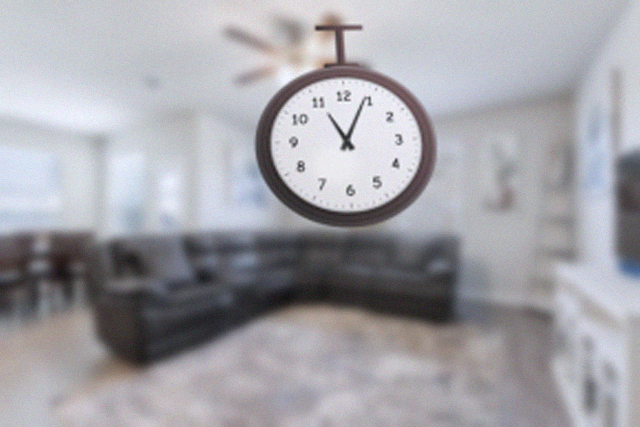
11:04
